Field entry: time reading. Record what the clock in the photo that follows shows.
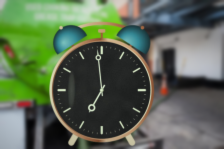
6:59
